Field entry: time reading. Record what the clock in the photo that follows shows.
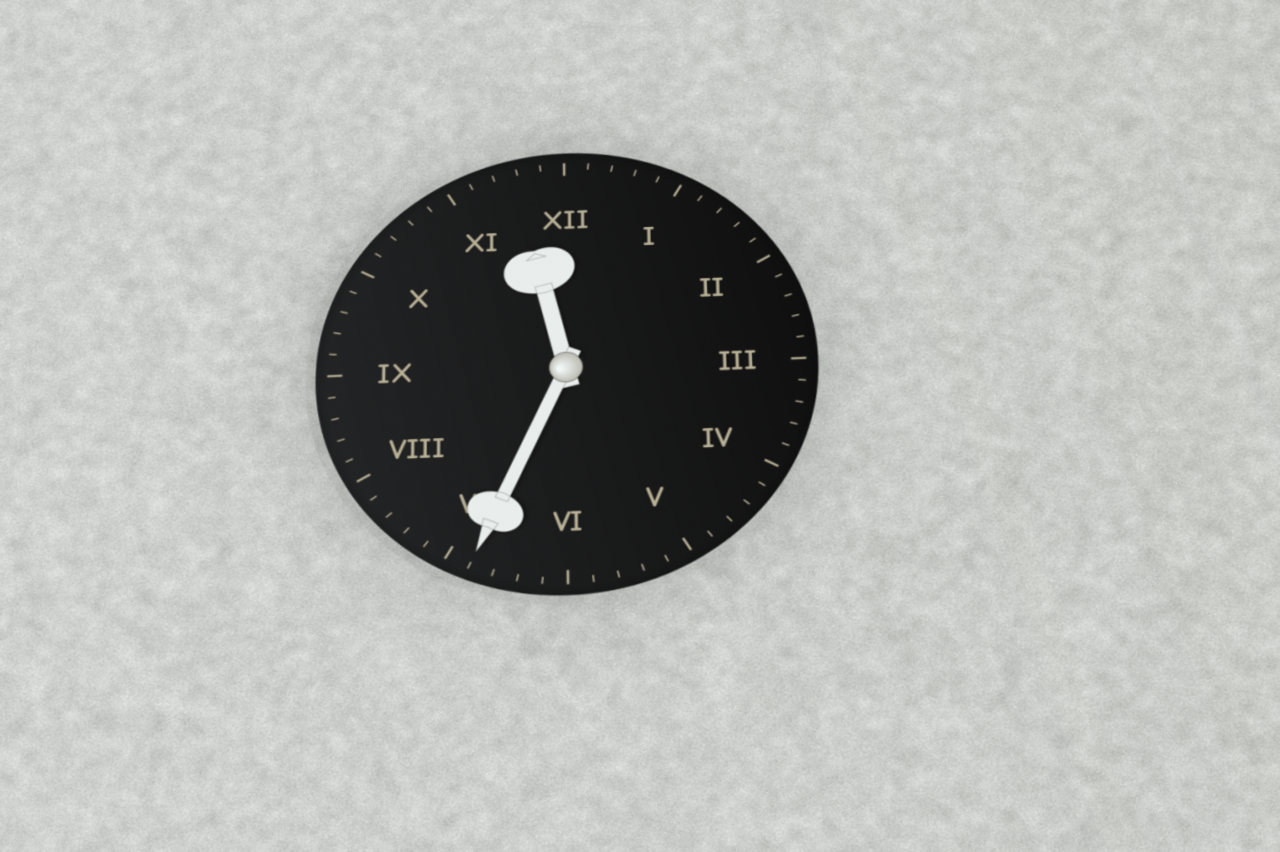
11:34
